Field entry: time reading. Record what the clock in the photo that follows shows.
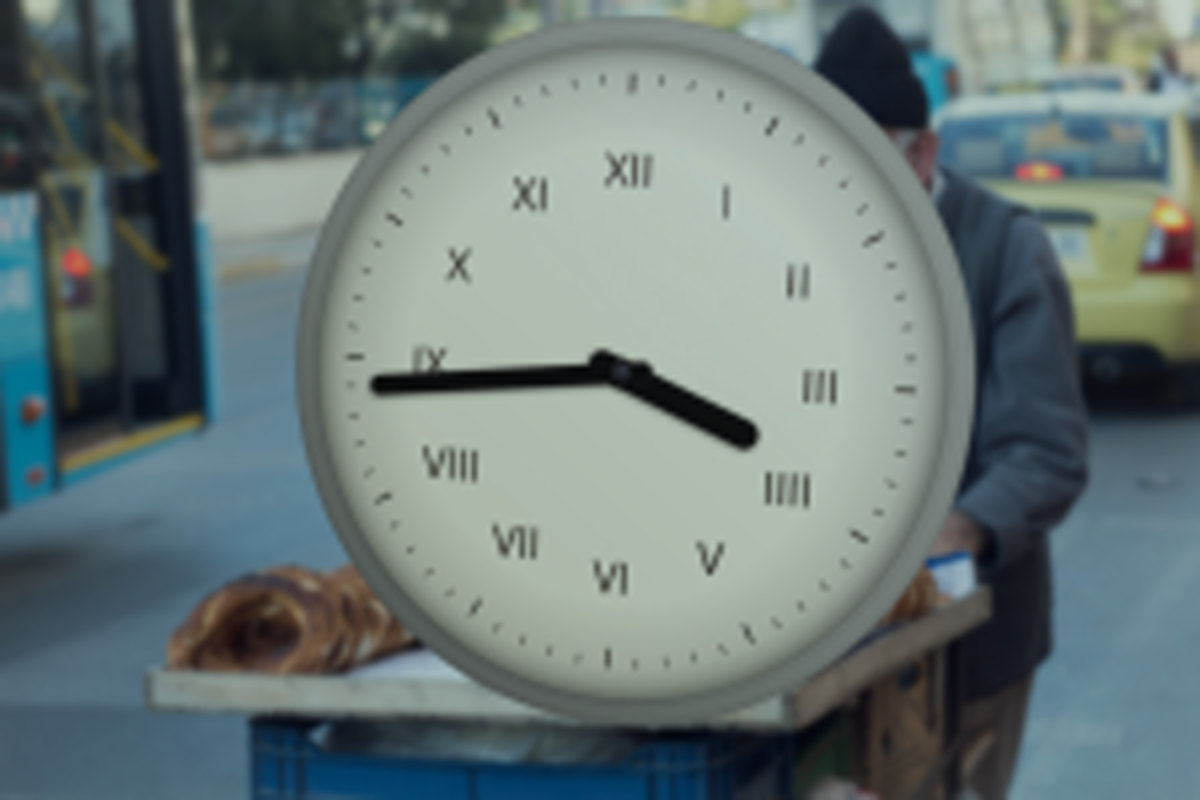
3:44
